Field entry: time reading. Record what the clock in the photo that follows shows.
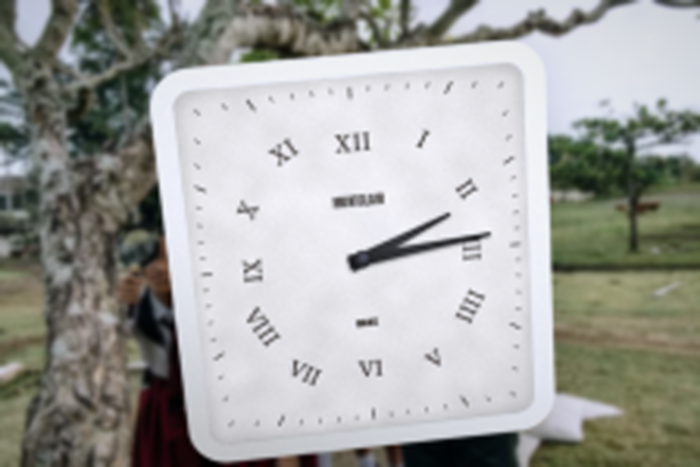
2:14
